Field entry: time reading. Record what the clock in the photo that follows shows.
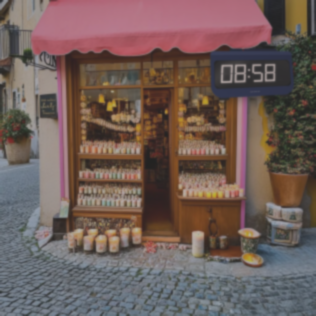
8:58
